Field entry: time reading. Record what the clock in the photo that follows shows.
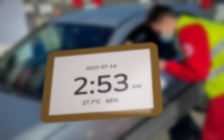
2:53
